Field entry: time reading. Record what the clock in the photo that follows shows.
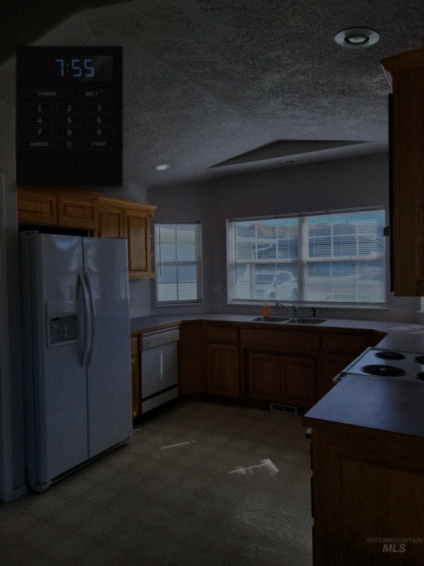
7:55
